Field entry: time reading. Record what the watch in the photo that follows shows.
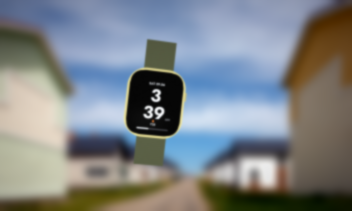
3:39
